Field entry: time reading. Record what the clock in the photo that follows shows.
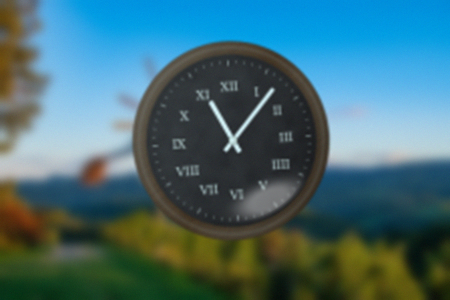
11:07
